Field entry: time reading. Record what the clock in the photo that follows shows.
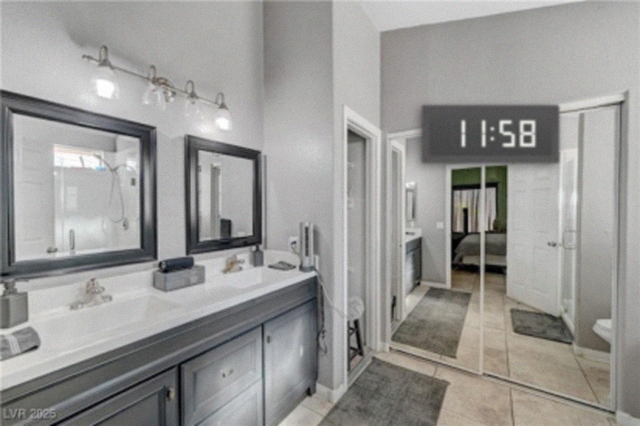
11:58
